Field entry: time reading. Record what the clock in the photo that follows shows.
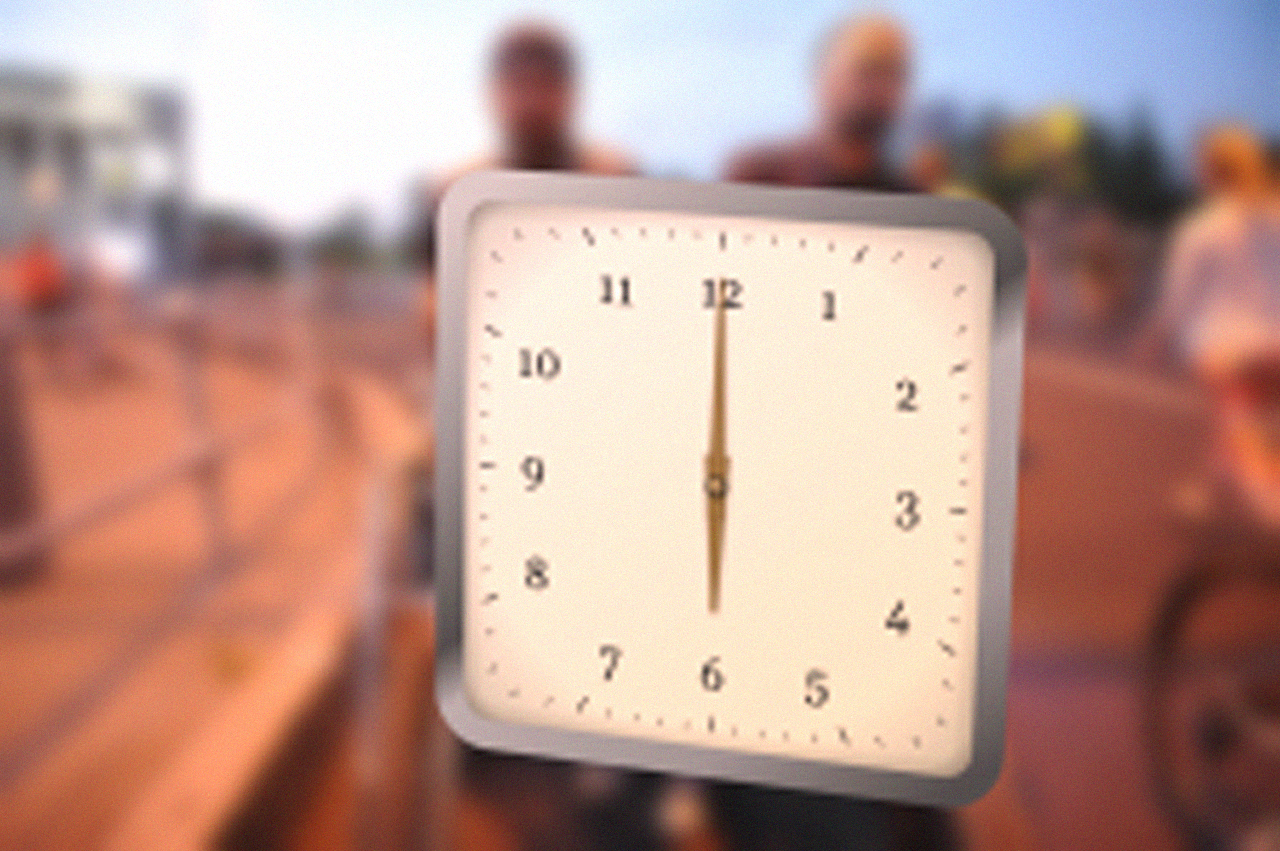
6:00
